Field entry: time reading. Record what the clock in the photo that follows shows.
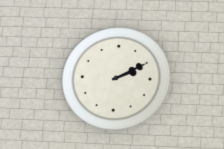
2:10
